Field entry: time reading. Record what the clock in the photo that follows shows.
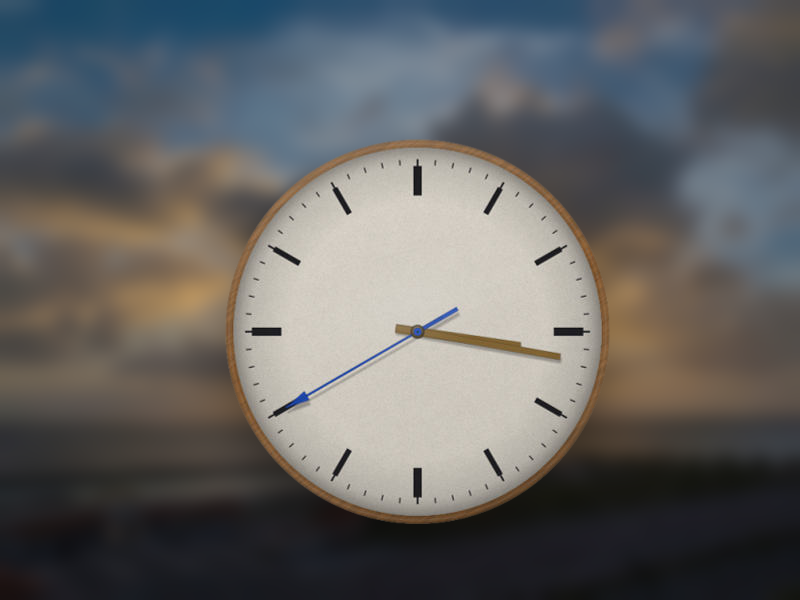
3:16:40
